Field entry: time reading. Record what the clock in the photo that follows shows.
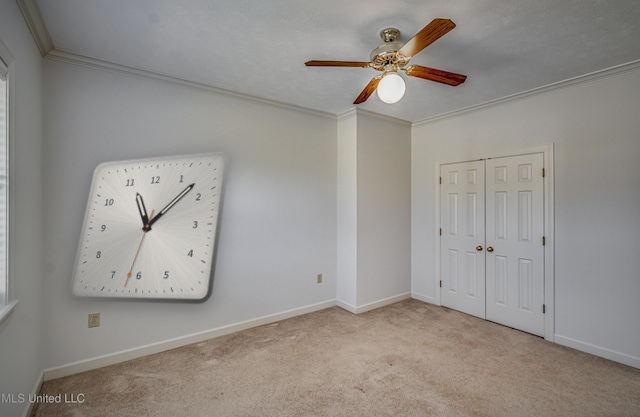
11:07:32
